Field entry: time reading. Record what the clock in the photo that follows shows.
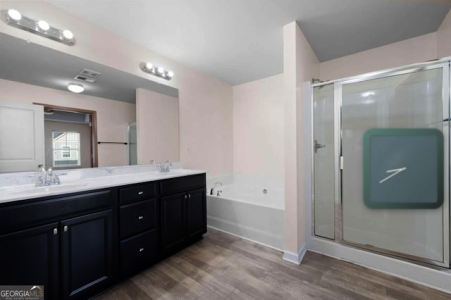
8:40
